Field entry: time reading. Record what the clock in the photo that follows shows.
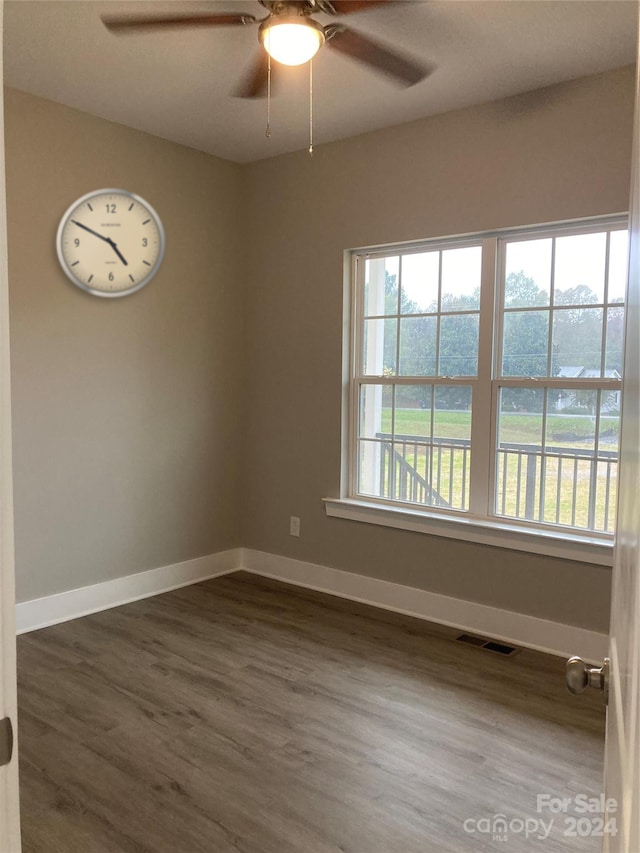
4:50
